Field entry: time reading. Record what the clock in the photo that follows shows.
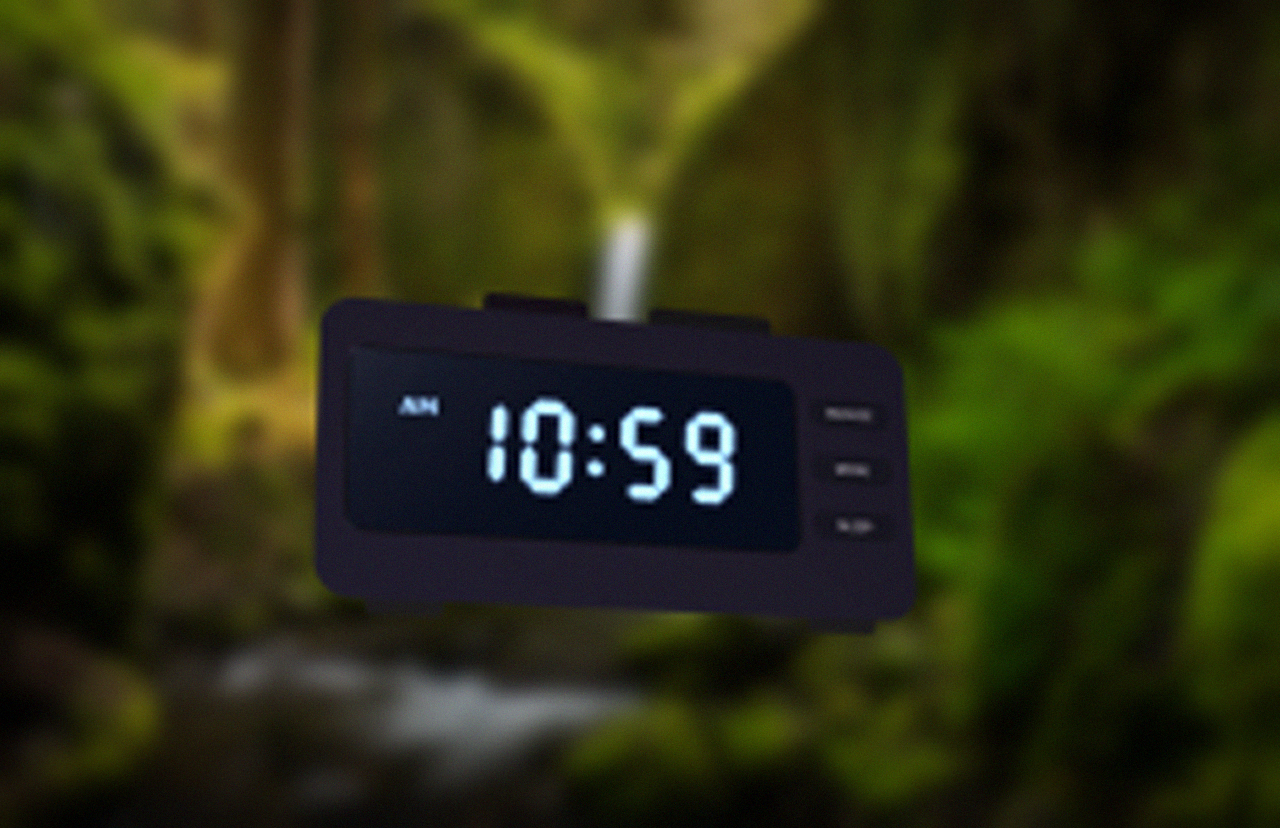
10:59
